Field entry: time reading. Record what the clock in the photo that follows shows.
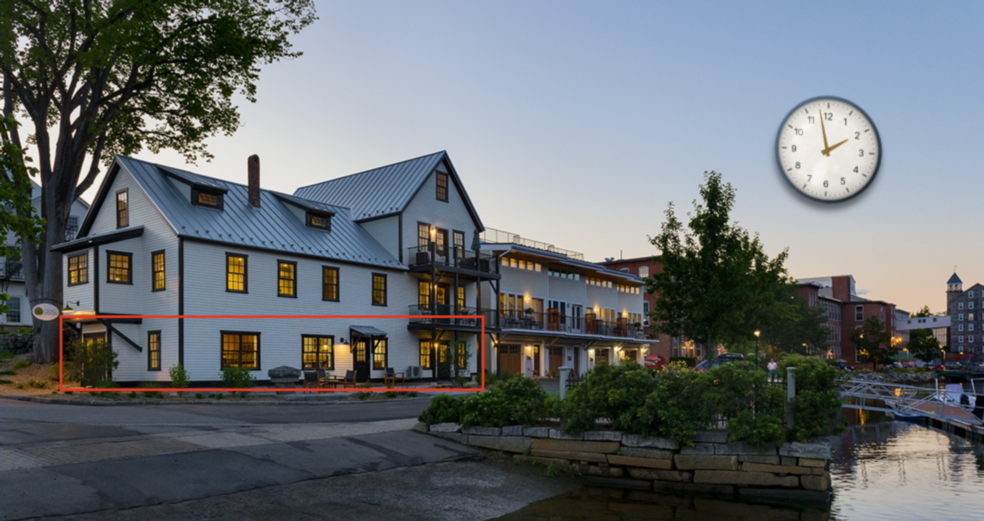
1:58
